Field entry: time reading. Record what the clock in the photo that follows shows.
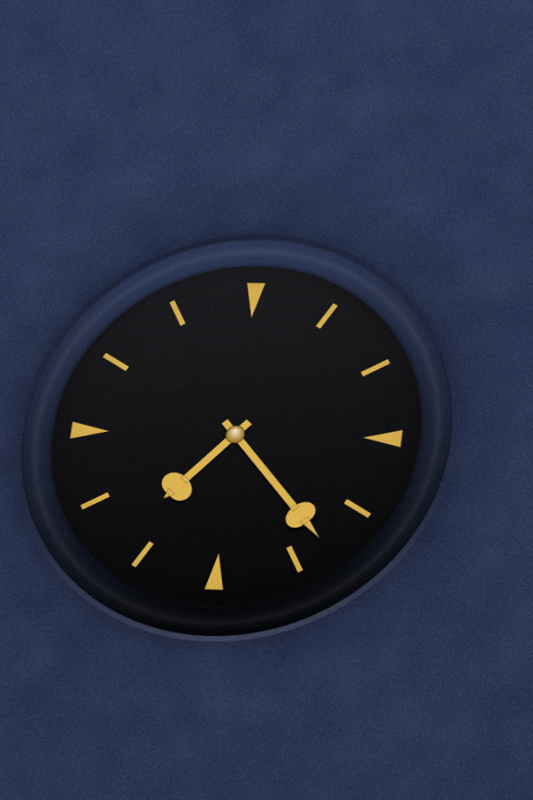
7:23
